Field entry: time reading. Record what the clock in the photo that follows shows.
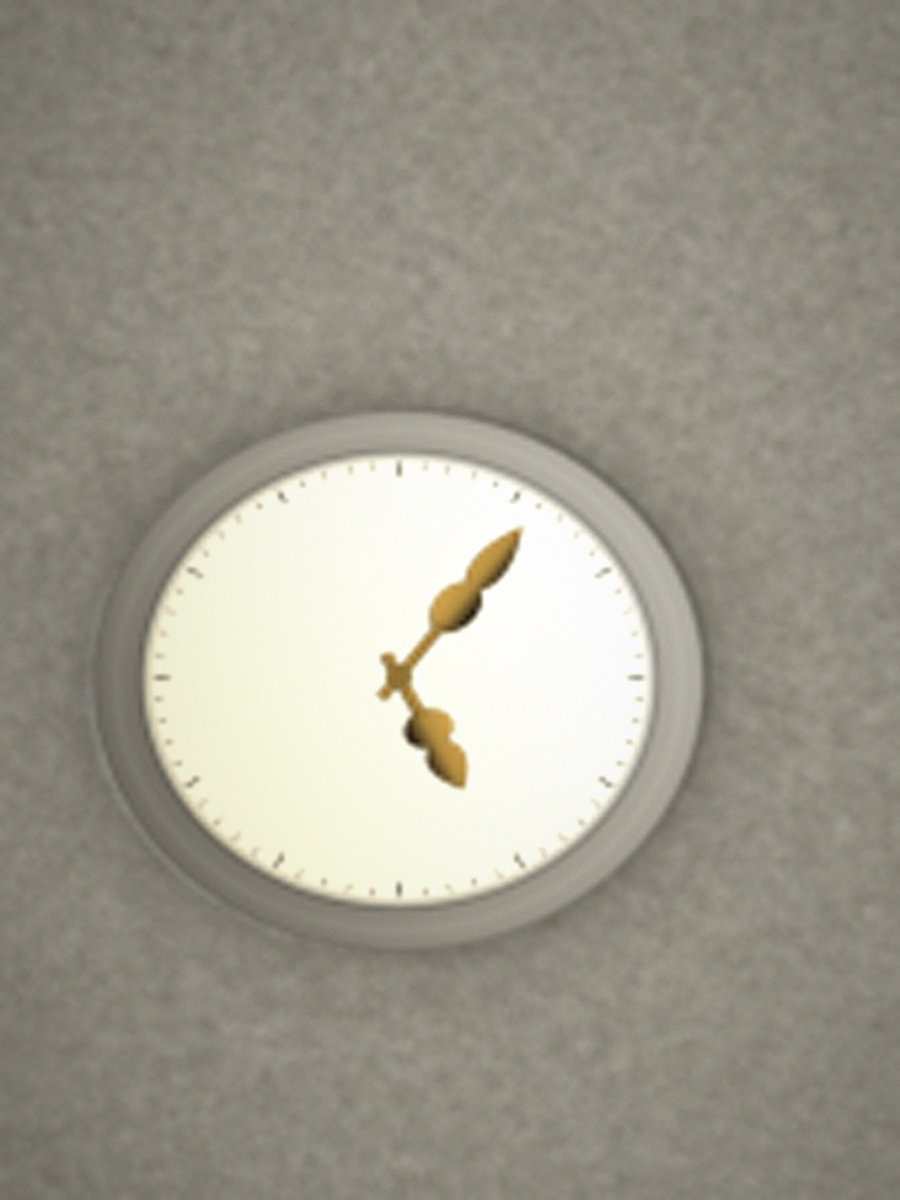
5:06
